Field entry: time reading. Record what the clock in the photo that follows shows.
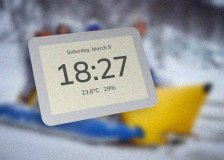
18:27
